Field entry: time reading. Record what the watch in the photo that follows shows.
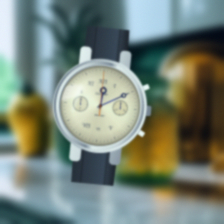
12:10
